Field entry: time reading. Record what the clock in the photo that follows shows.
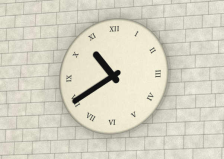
10:40
